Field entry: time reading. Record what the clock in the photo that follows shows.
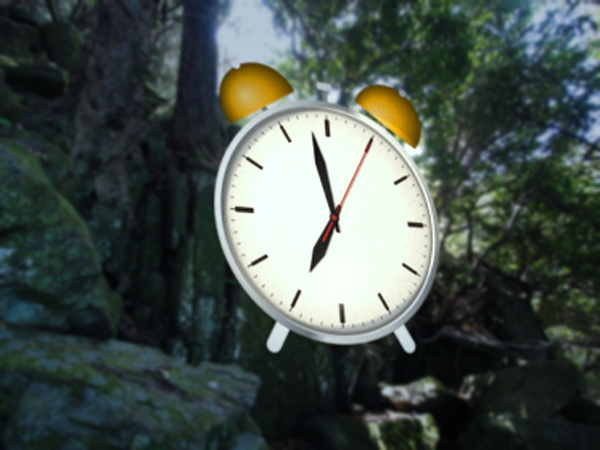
6:58:05
